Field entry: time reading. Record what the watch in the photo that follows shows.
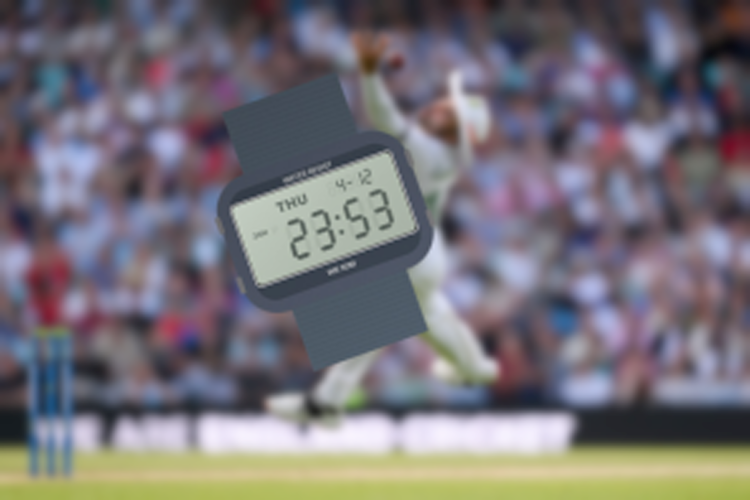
23:53
